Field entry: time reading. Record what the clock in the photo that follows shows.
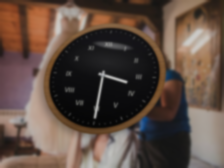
3:30
